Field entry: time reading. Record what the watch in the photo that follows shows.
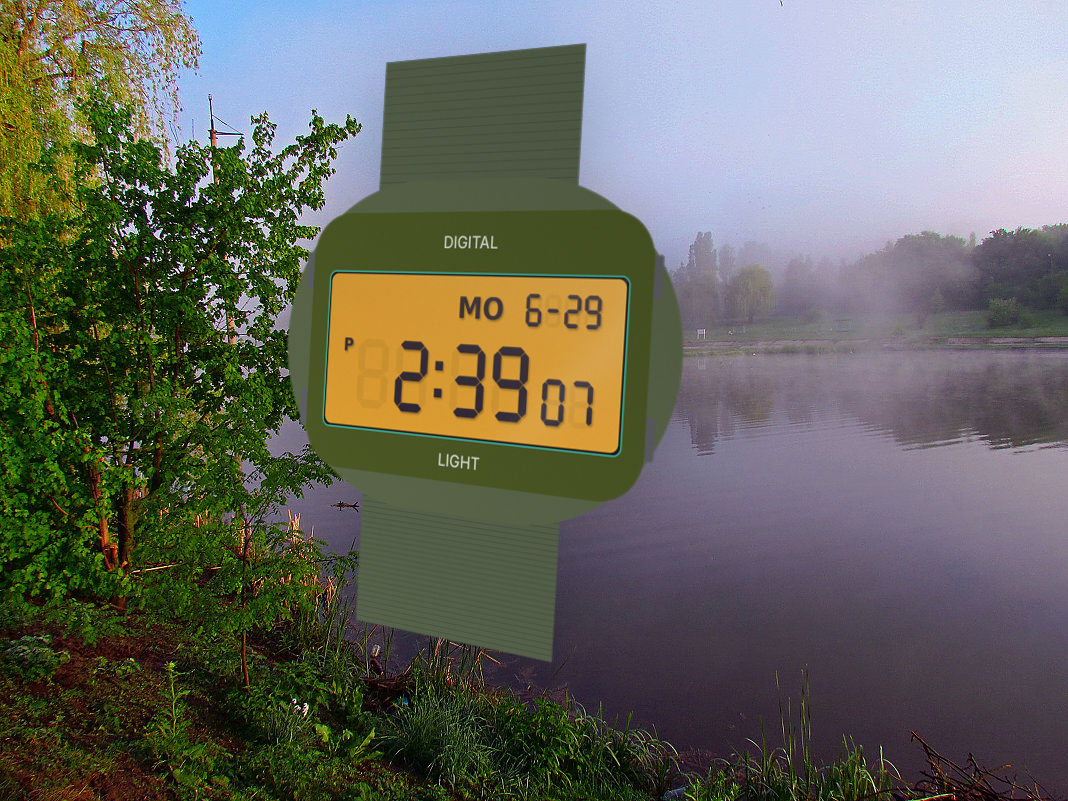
2:39:07
